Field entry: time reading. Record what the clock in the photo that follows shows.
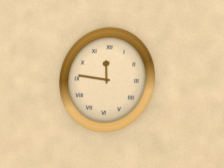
11:46
